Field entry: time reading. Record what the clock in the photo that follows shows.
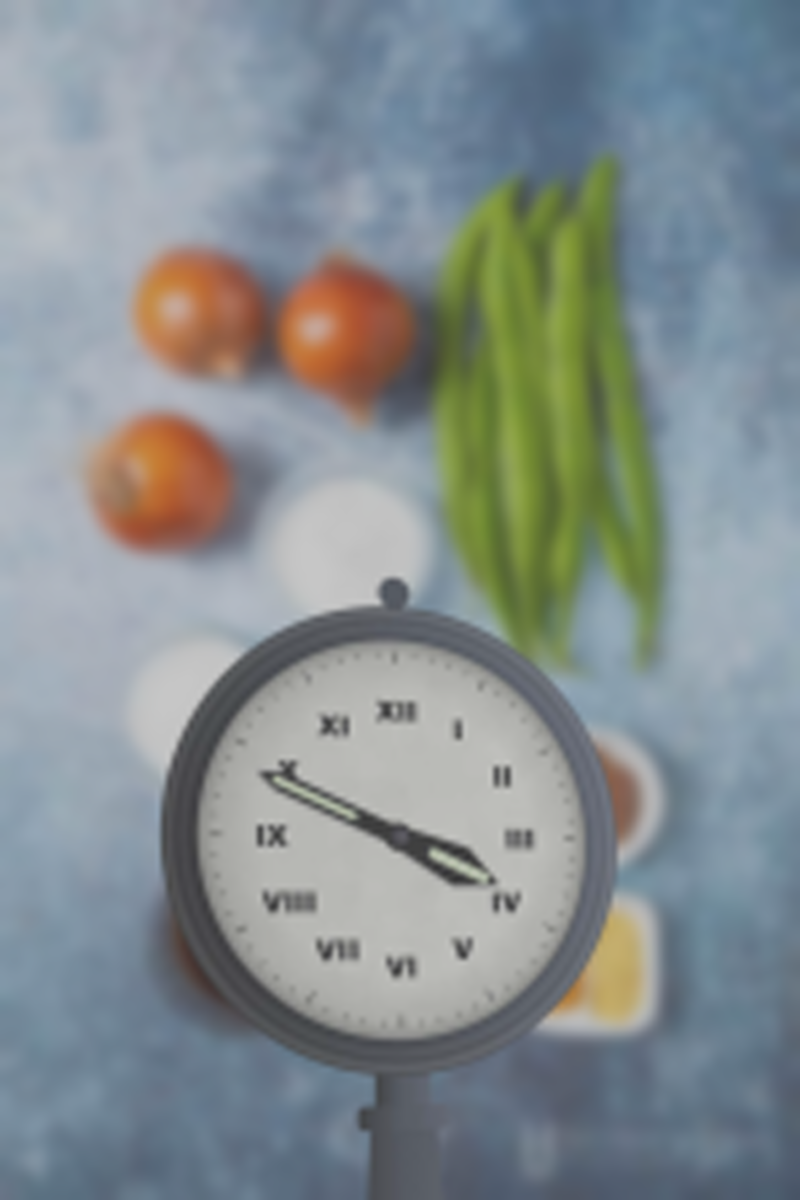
3:49
